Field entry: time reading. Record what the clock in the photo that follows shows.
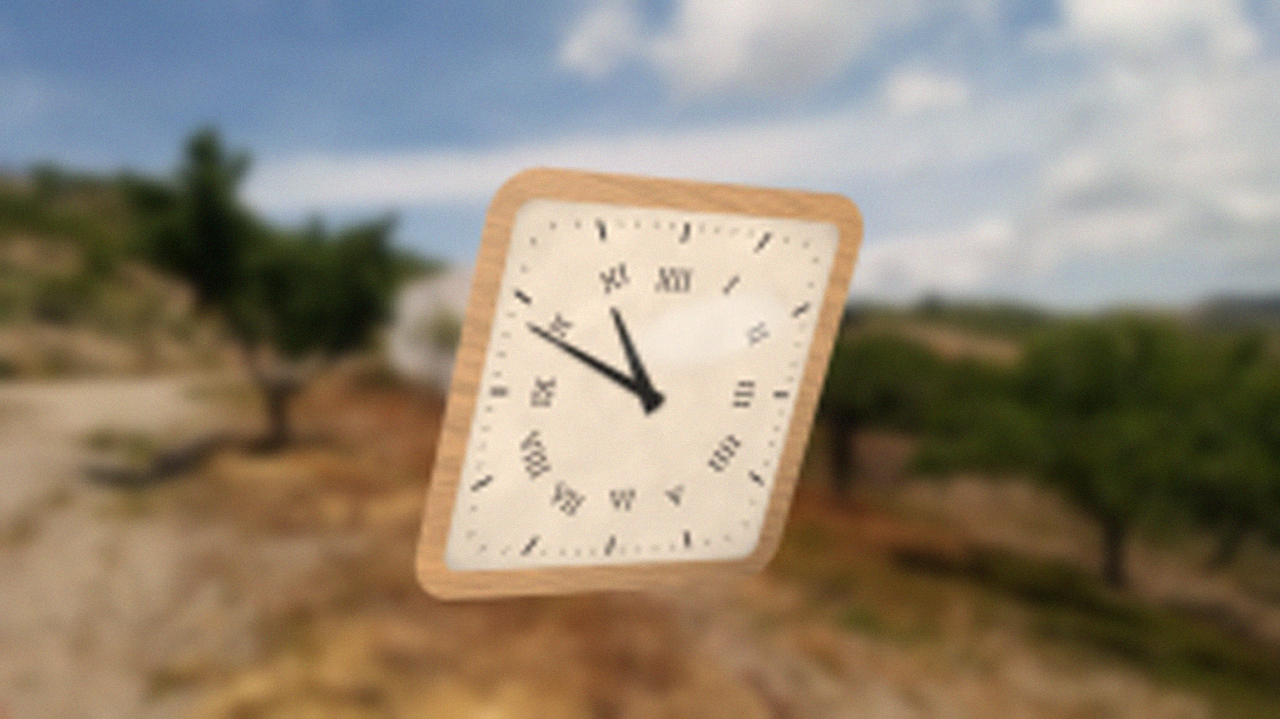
10:49
